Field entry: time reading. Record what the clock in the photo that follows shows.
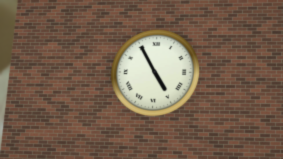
4:55
